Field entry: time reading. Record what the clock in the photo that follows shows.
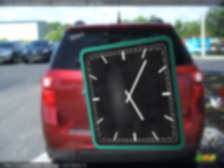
5:06
